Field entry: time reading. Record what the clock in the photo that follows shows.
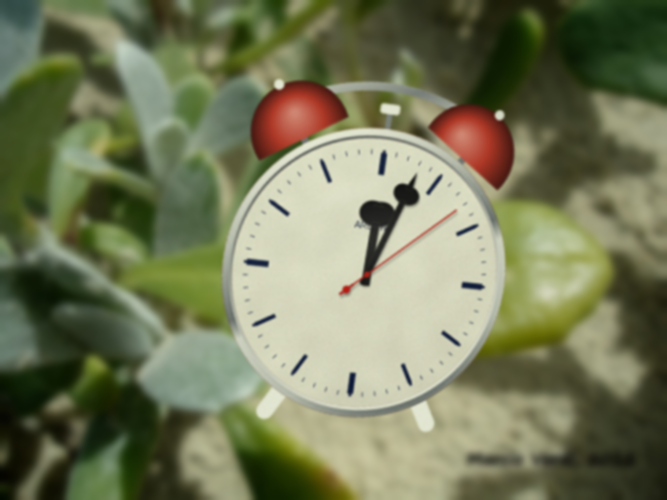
12:03:08
